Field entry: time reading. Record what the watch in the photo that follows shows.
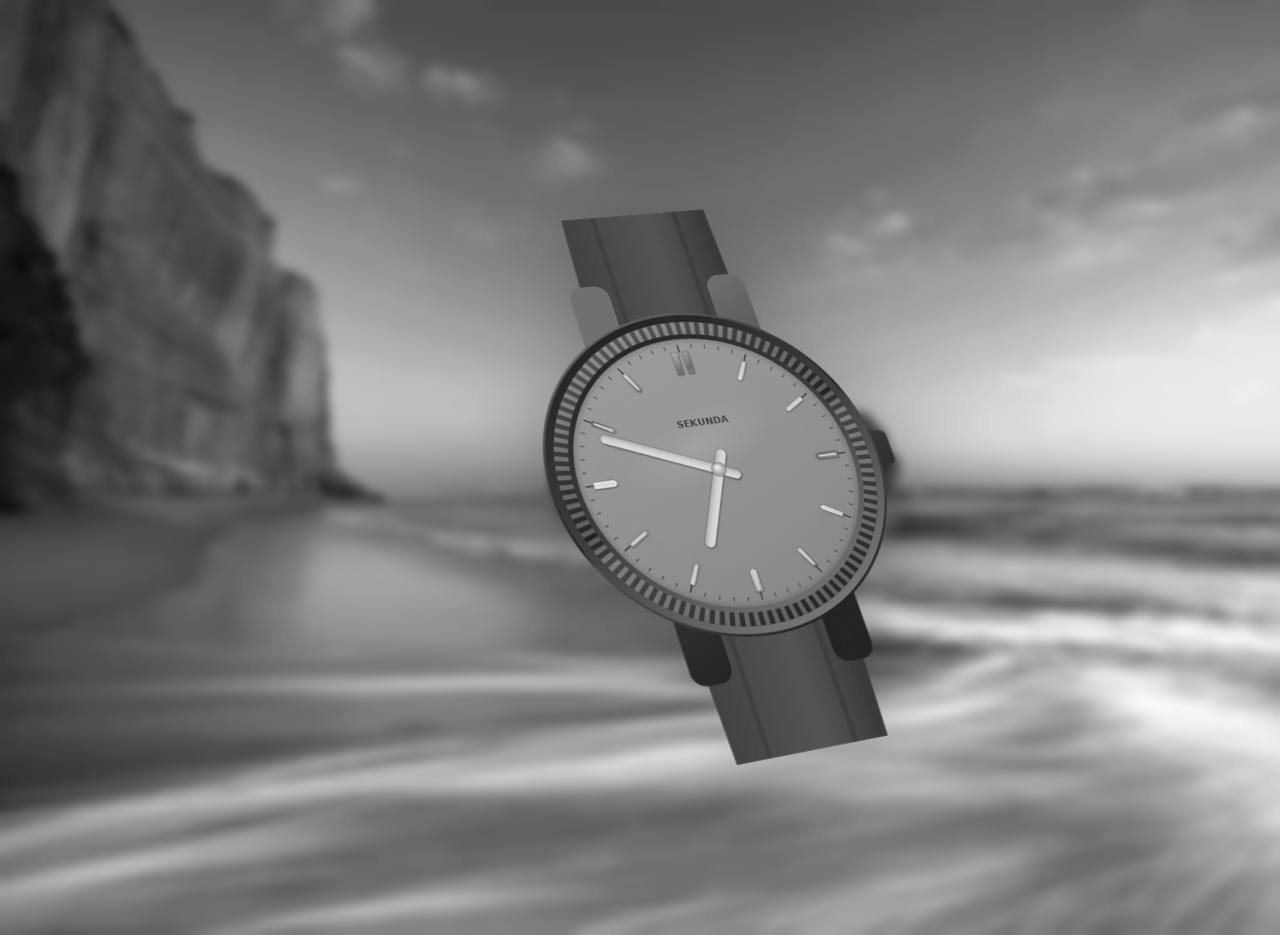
6:49
